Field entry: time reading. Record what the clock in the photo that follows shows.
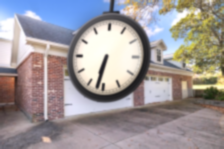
6:32
